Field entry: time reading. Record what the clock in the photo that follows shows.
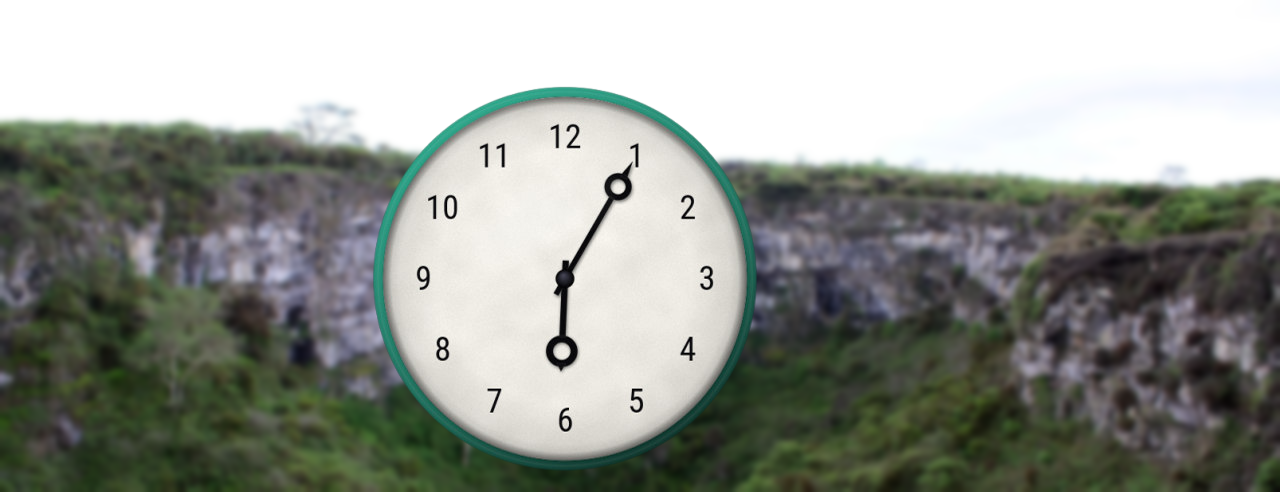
6:05
